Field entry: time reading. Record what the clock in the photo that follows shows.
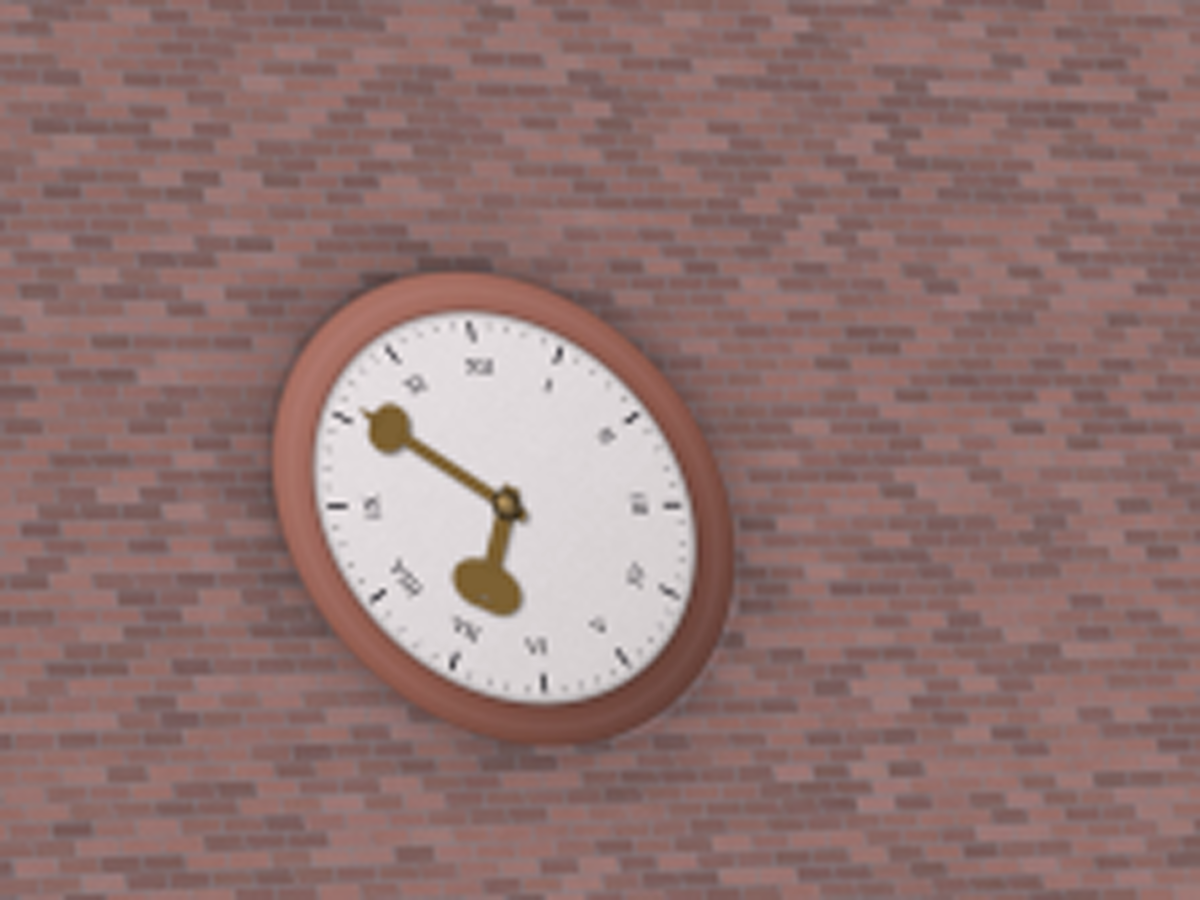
6:51
